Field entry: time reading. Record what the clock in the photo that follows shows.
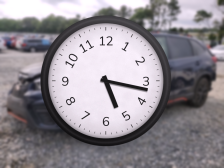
5:17
